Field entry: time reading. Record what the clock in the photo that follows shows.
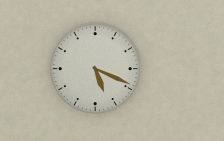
5:19
